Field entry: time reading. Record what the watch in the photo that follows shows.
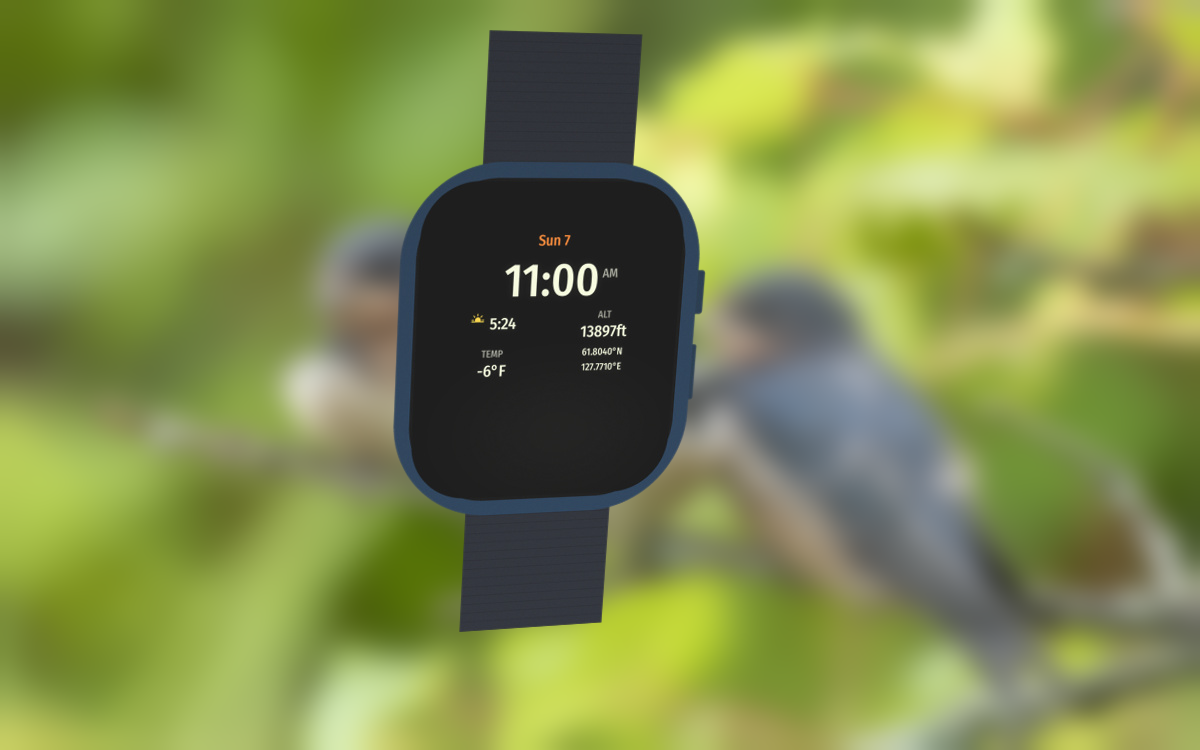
11:00
